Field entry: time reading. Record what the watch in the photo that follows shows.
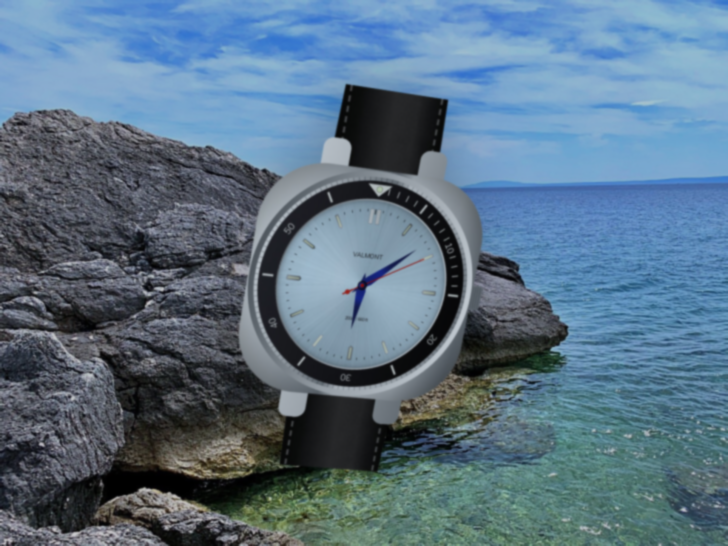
6:08:10
